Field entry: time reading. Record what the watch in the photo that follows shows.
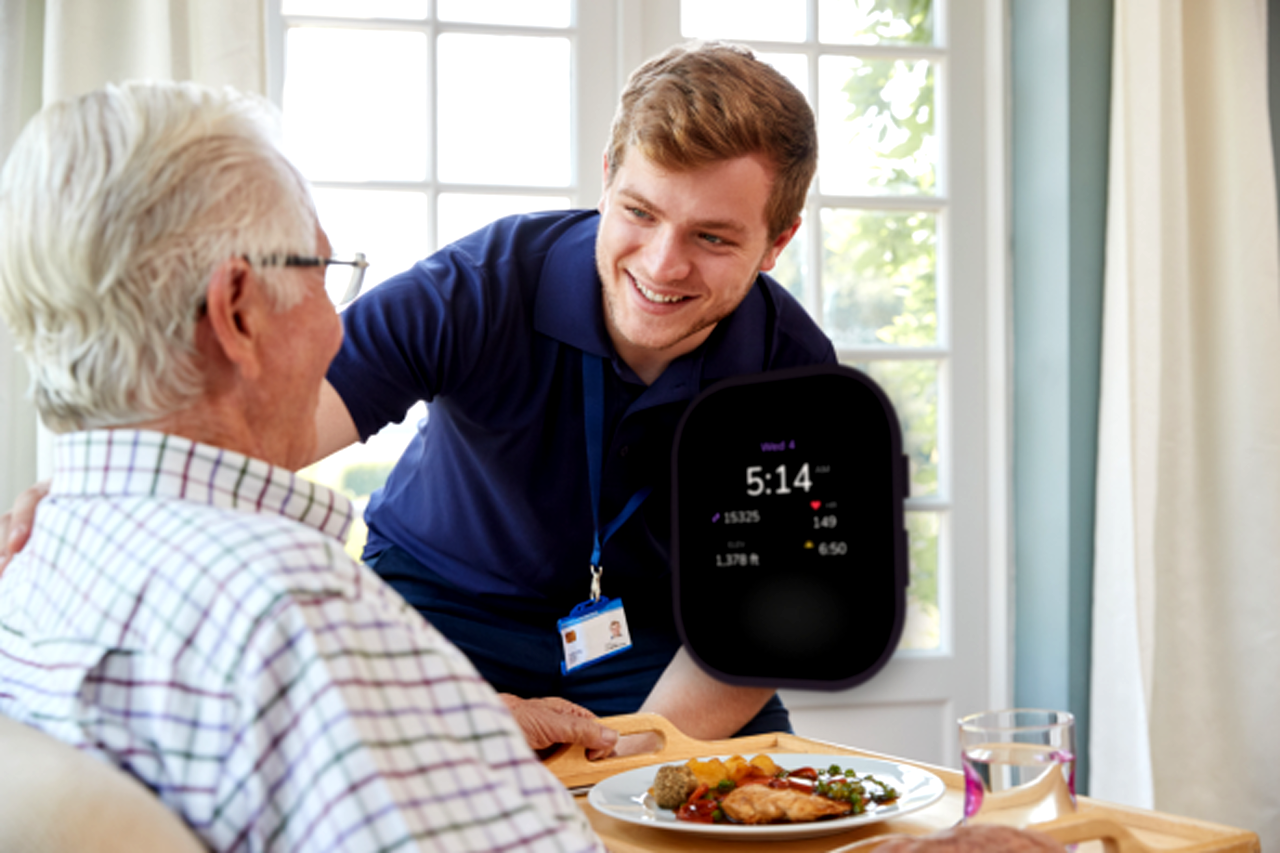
5:14
